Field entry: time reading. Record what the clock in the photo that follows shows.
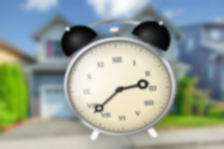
2:38
